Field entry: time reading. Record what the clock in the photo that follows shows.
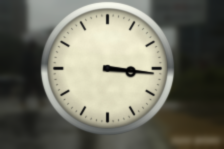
3:16
